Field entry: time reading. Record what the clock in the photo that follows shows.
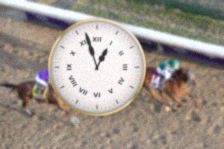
12:57
